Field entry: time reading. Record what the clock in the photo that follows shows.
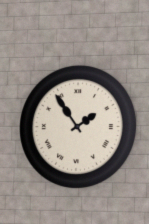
1:54
